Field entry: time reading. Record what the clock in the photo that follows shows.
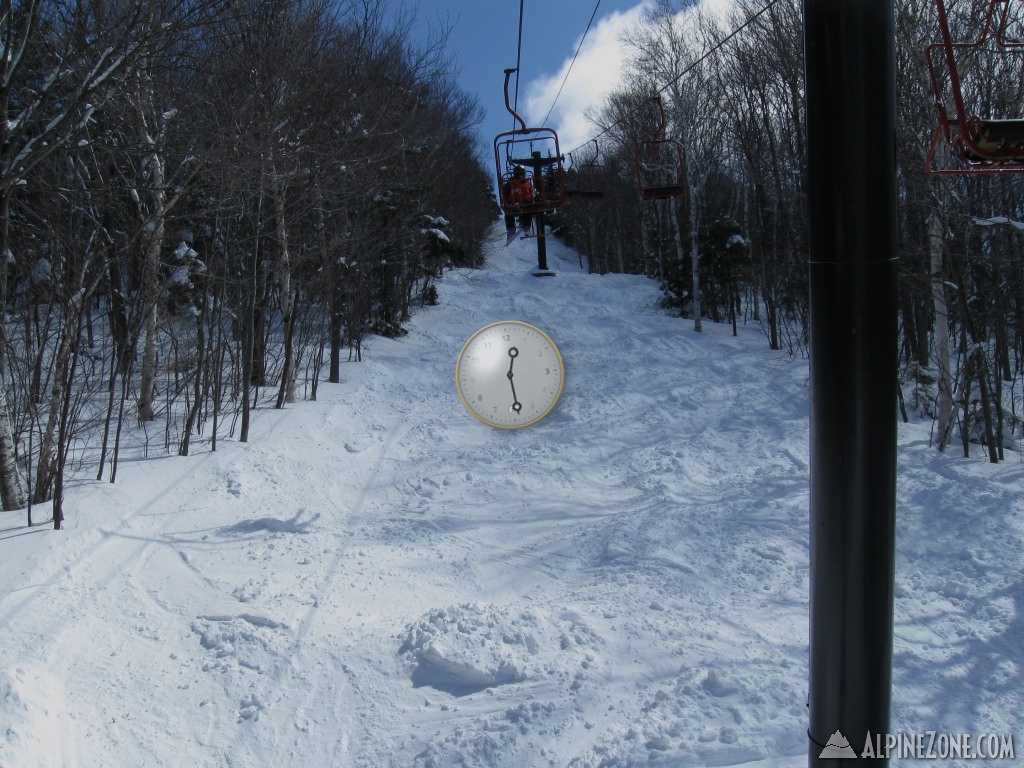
12:29
